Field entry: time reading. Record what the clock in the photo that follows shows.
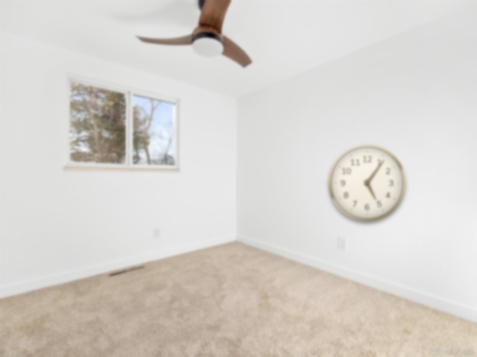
5:06
